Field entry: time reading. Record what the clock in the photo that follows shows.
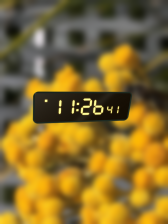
11:26:41
